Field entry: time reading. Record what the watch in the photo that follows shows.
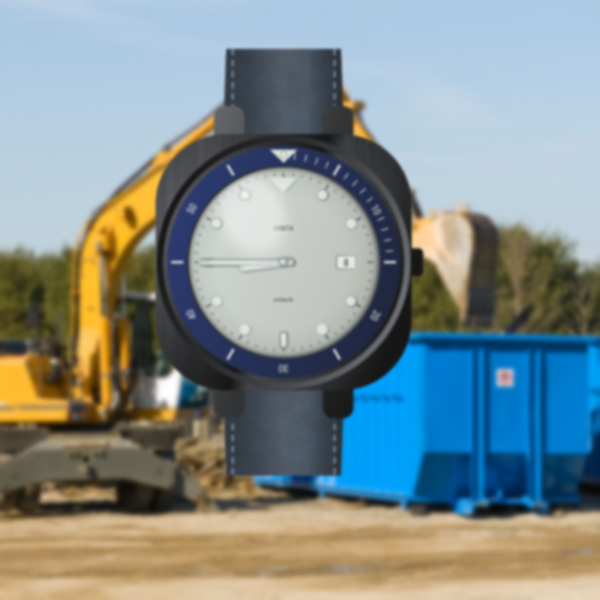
8:45
